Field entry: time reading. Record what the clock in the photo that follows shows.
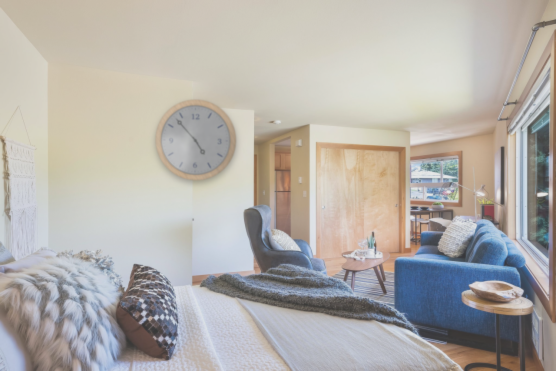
4:53
